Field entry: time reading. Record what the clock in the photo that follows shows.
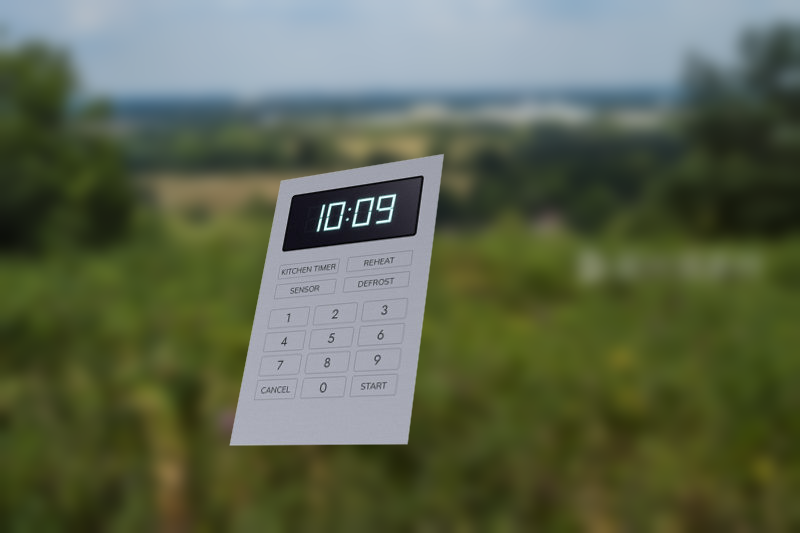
10:09
